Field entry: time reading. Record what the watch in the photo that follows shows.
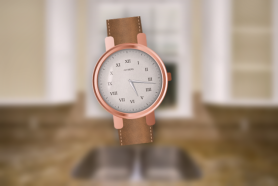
5:17
